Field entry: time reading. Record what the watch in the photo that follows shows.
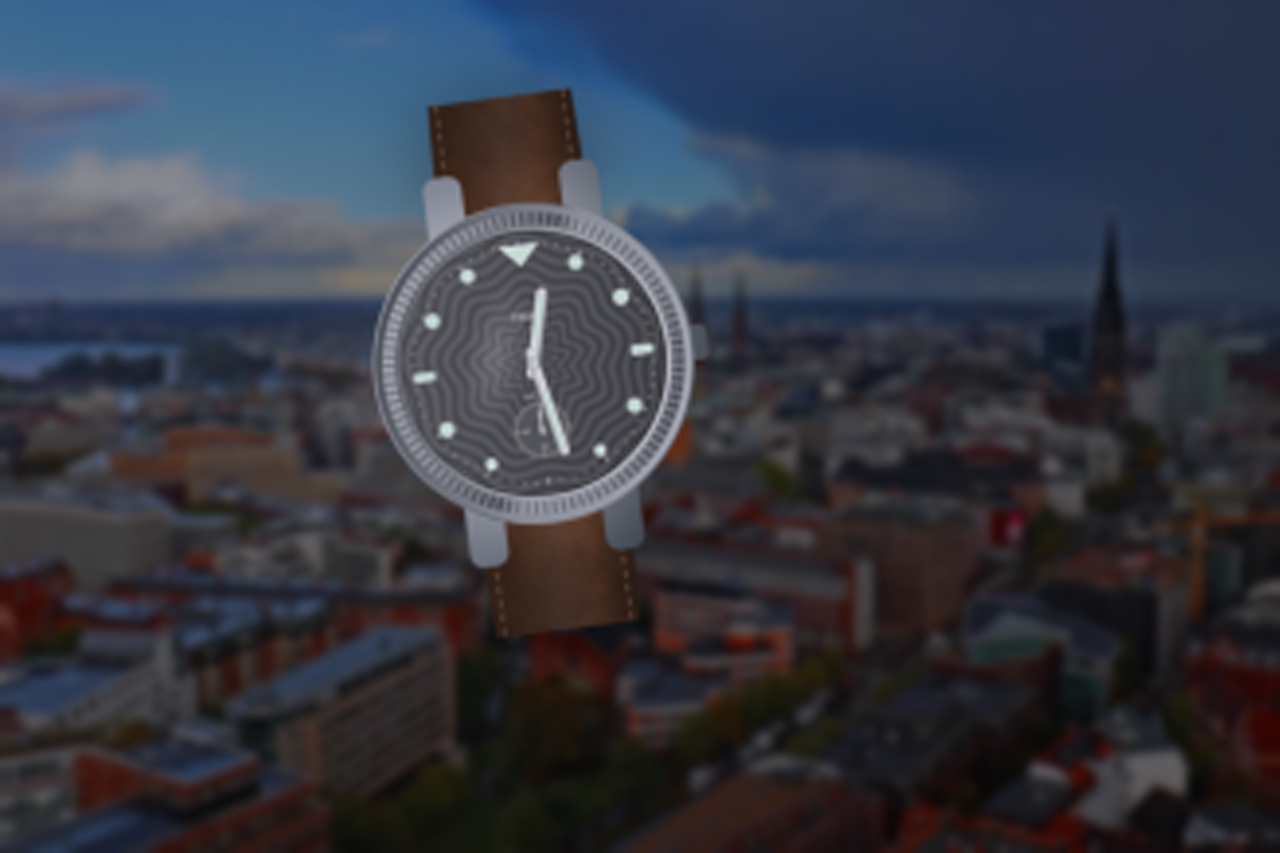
12:28
